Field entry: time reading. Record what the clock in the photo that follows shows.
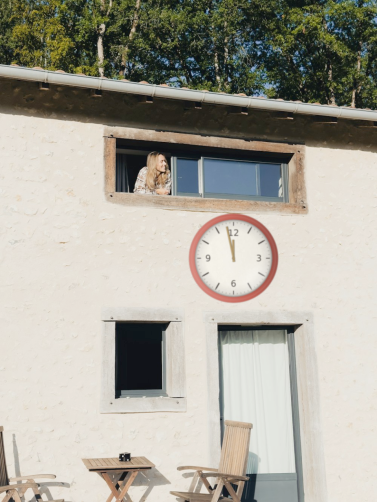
11:58
